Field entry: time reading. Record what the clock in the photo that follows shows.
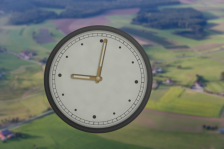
9:01
